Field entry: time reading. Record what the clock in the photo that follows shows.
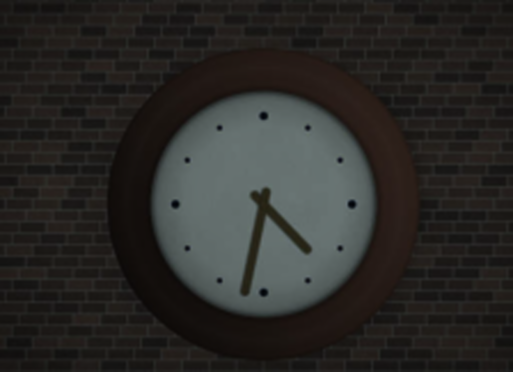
4:32
